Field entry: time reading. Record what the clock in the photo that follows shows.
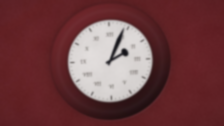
2:04
